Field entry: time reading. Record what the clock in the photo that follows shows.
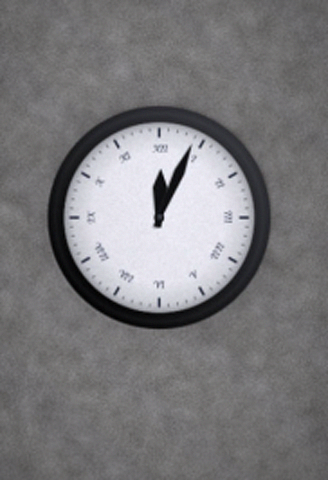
12:04
